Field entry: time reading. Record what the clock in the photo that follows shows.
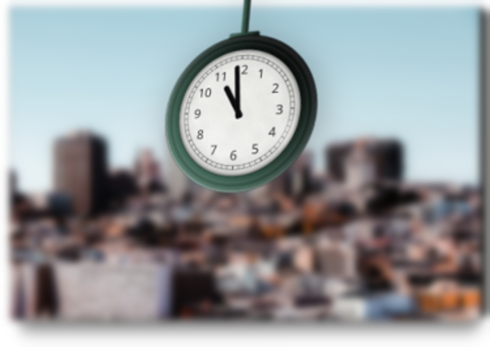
10:59
